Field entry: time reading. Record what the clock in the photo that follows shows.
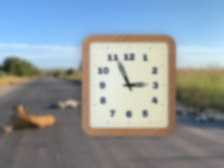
2:56
